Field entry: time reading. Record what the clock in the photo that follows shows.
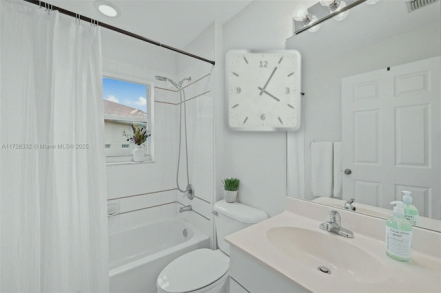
4:05
